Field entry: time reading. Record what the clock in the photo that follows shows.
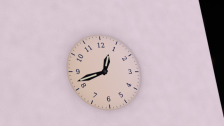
12:42
